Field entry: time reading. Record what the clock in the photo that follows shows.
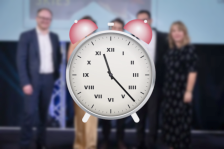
11:23
